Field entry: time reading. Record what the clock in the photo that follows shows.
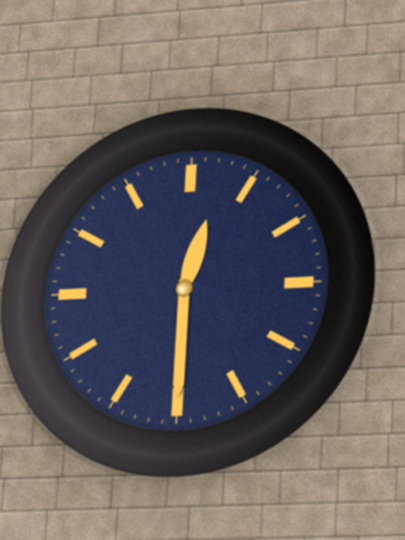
12:30
